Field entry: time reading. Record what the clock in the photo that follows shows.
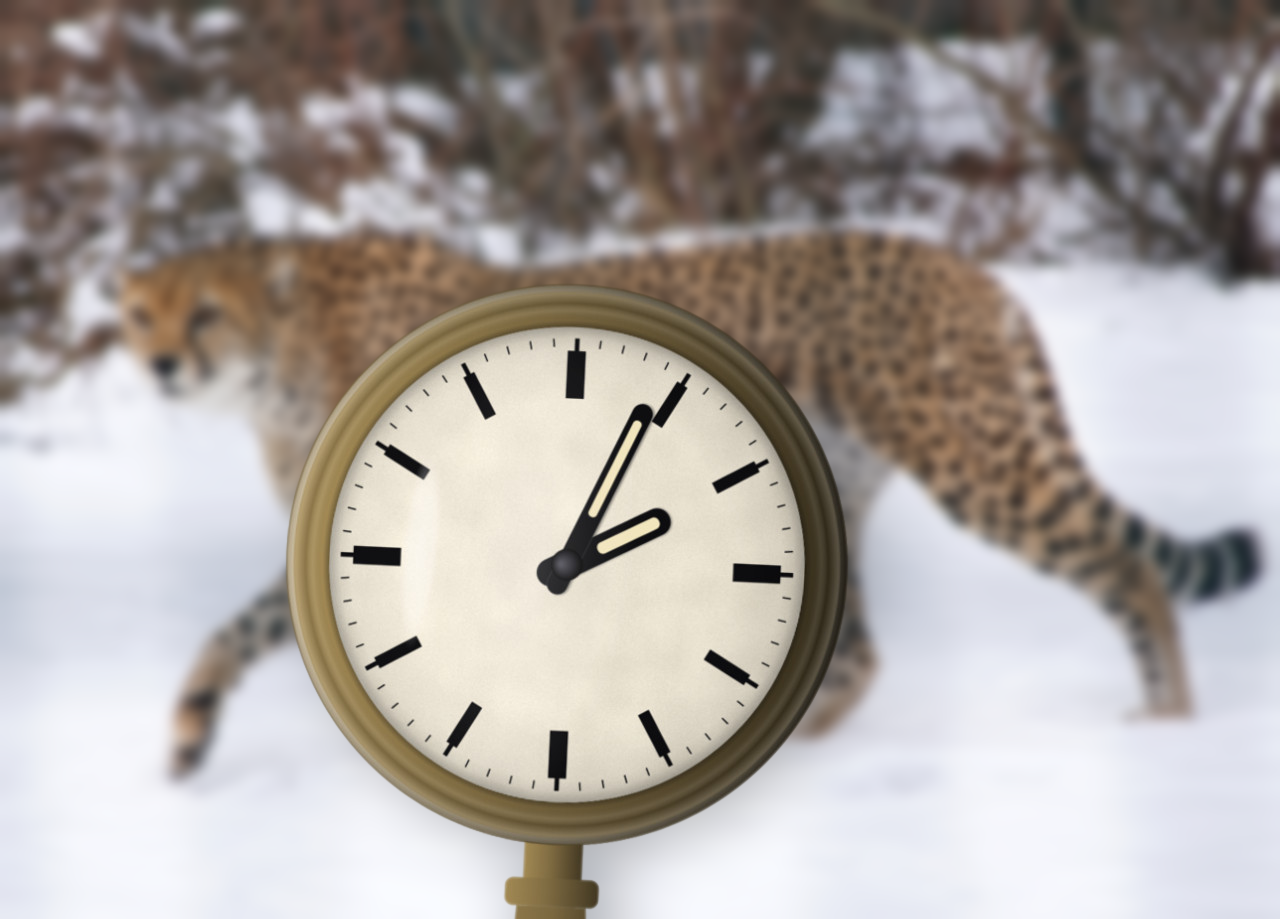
2:04
